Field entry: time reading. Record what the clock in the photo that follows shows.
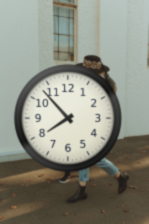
7:53
